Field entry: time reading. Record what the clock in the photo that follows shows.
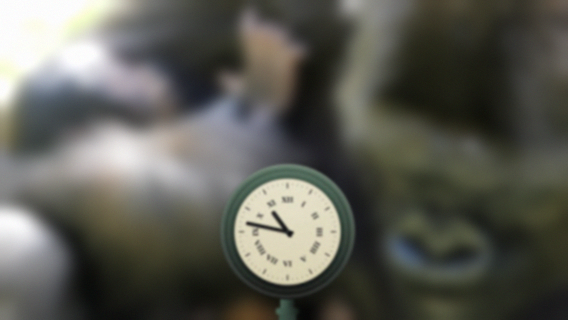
10:47
